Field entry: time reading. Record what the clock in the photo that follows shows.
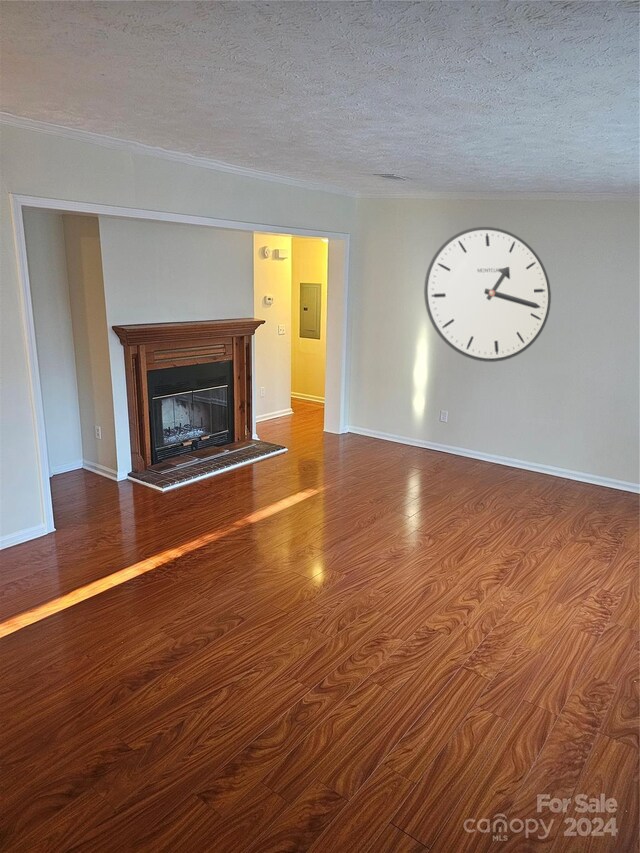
1:18
